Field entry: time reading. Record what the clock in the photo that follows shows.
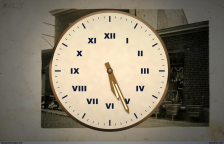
5:26
